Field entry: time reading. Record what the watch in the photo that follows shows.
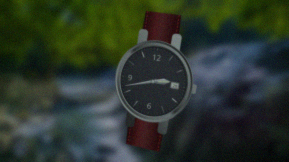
2:42
